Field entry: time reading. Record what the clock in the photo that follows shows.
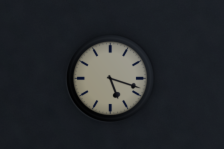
5:18
